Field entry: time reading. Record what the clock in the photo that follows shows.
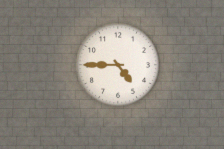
4:45
